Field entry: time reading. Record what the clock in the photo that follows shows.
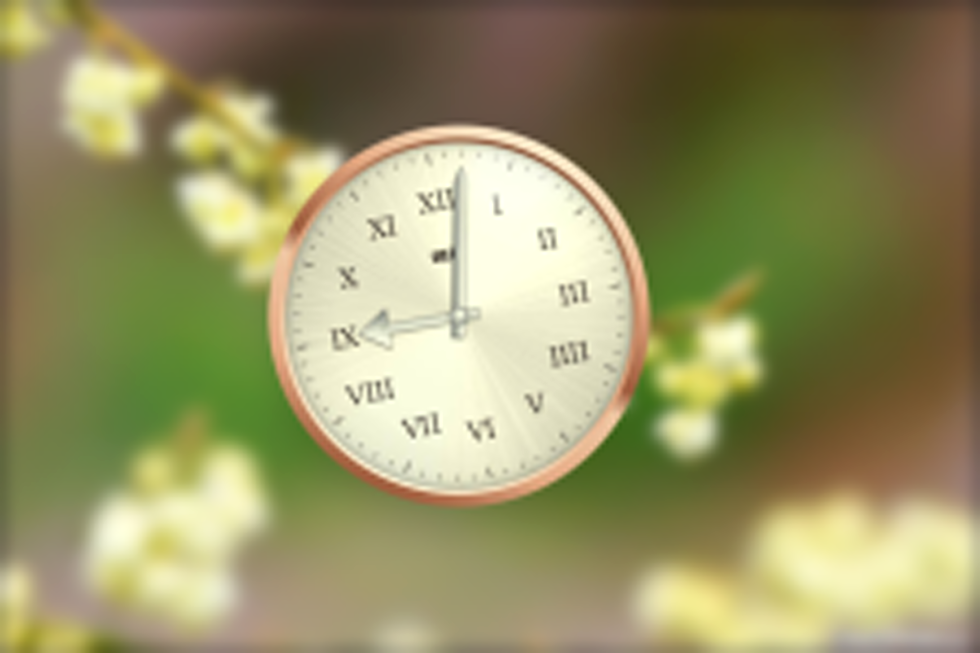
9:02
